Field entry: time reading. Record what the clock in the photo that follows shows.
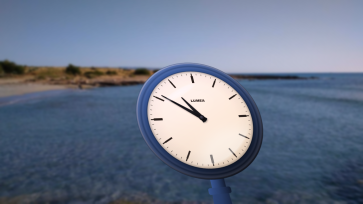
10:51
